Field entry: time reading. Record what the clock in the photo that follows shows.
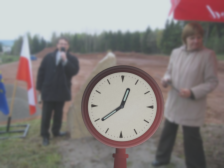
12:39
